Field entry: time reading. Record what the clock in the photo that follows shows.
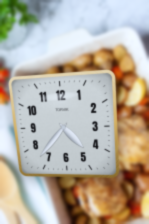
4:37
